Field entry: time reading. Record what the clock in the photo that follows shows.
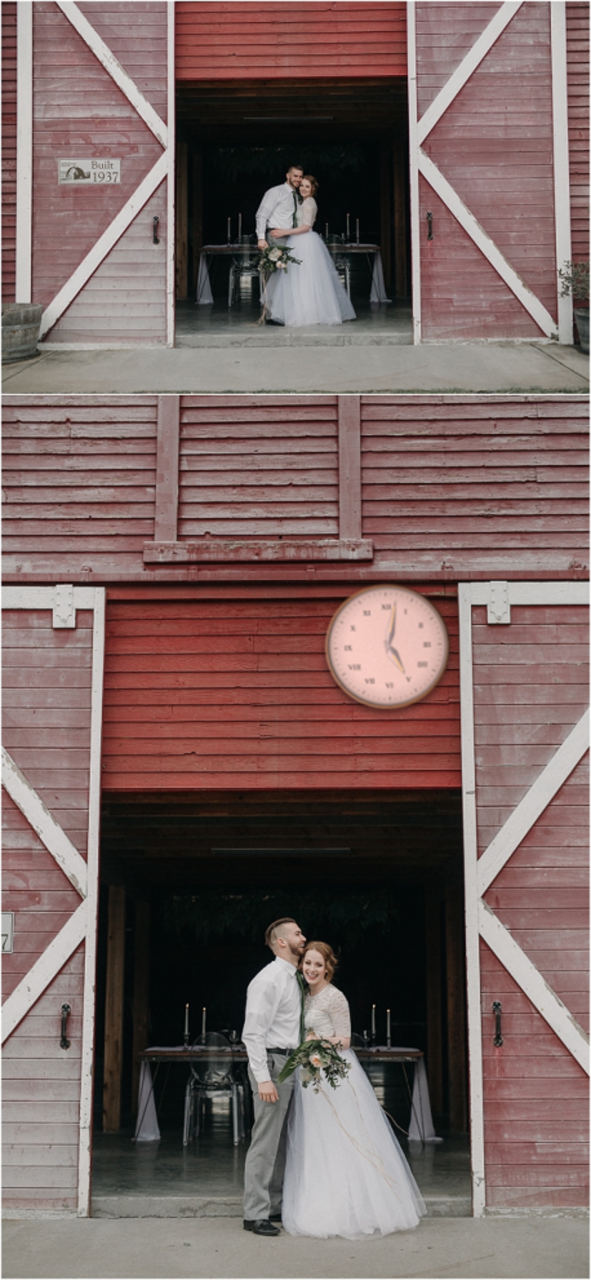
5:02
